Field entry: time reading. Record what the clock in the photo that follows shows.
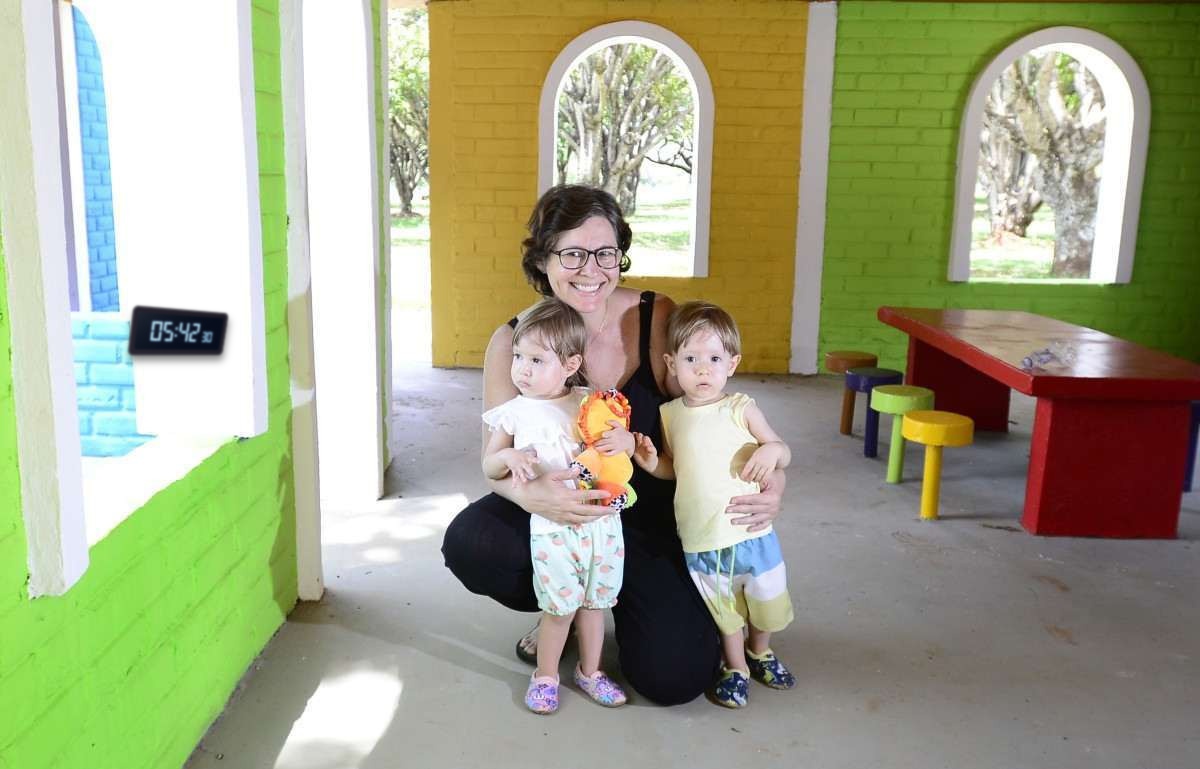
5:42
